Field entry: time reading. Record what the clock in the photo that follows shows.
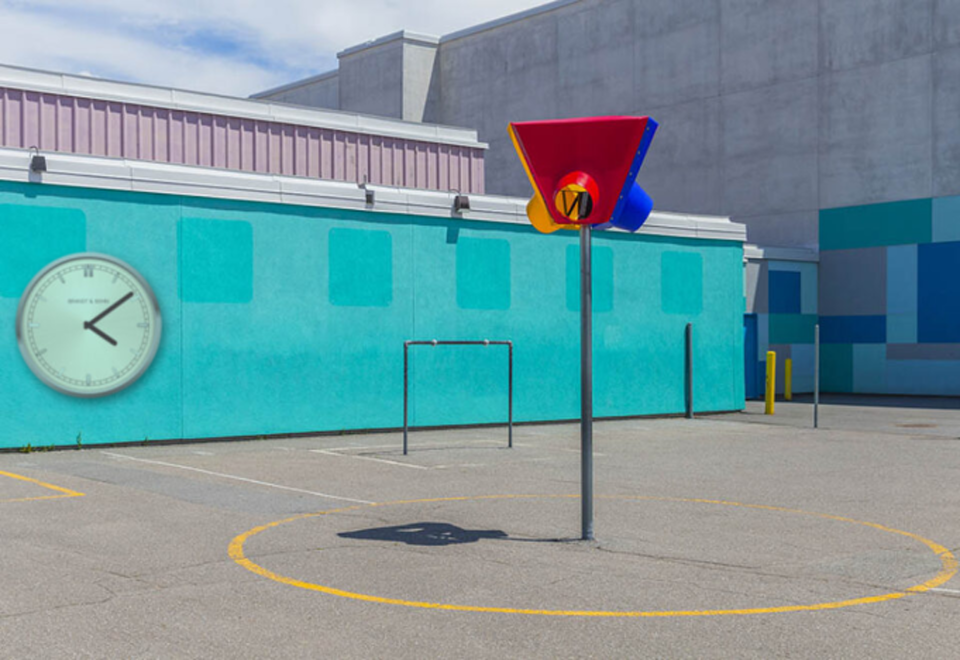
4:09
